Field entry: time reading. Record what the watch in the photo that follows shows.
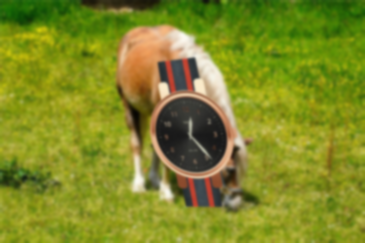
12:24
